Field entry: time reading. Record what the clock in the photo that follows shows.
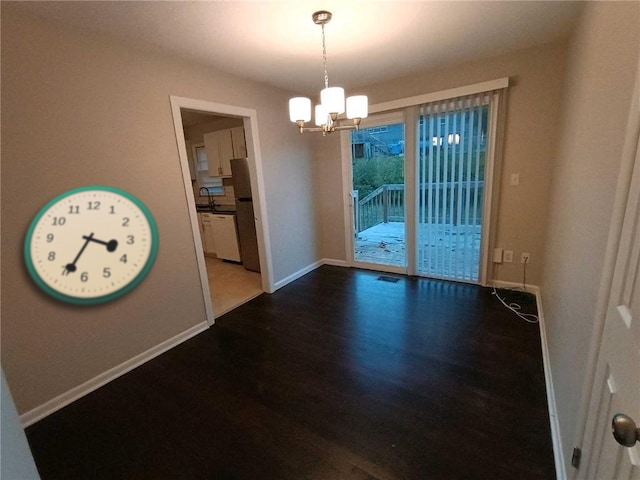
3:34
